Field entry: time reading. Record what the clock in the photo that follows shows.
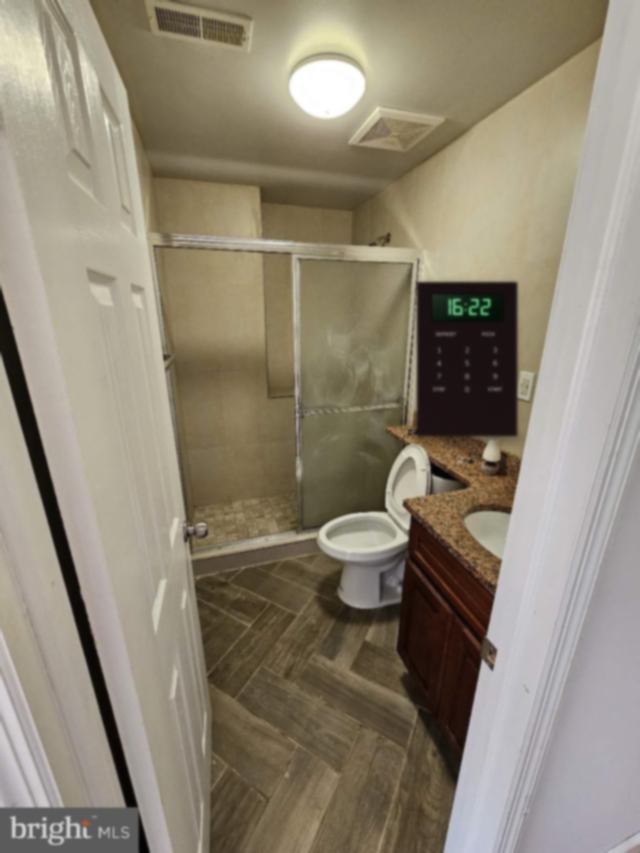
16:22
